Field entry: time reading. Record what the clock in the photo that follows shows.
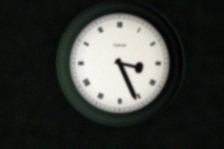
3:26
